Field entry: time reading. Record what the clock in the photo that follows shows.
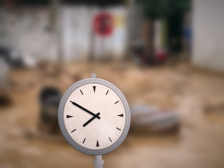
7:50
